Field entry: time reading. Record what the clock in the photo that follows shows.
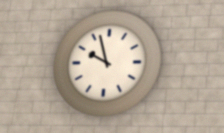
9:57
